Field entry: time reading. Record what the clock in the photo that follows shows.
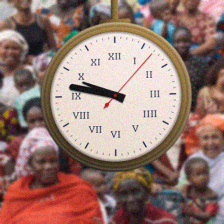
9:47:07
